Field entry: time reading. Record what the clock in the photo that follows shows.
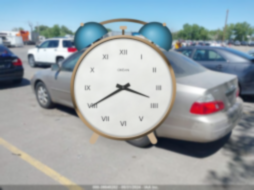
3:40
